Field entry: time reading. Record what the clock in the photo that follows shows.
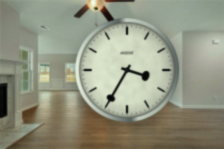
3:35
